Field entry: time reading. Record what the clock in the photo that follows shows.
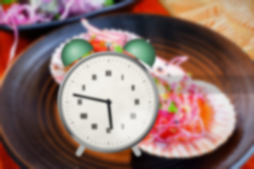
5:47
